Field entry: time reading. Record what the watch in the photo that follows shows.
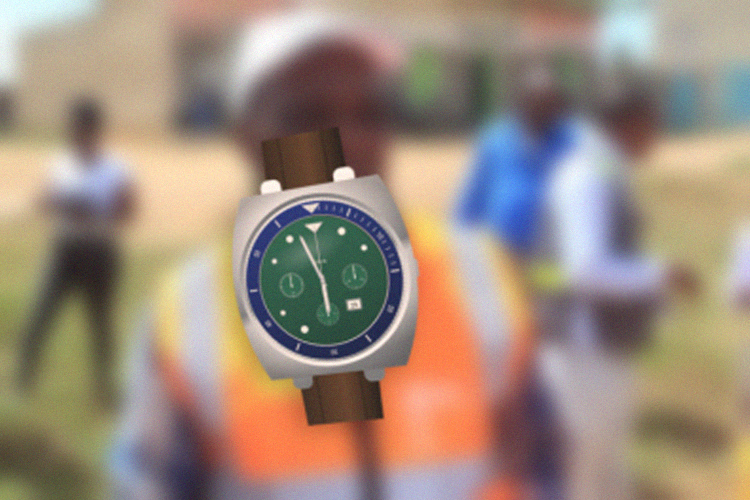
5:57
